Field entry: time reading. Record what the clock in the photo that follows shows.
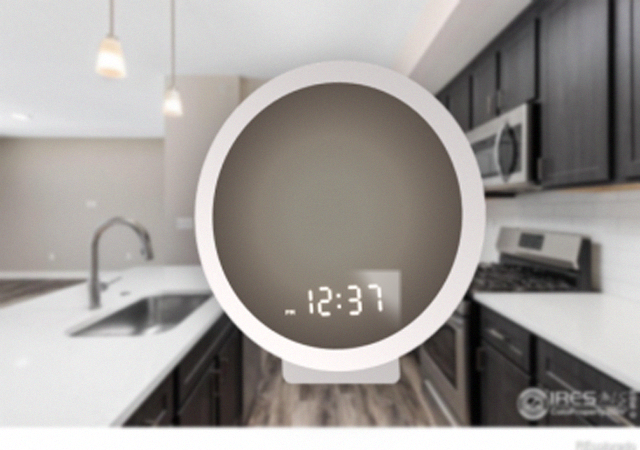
12:37
